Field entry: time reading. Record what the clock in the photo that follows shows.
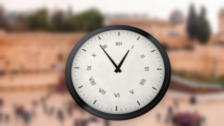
12:54
